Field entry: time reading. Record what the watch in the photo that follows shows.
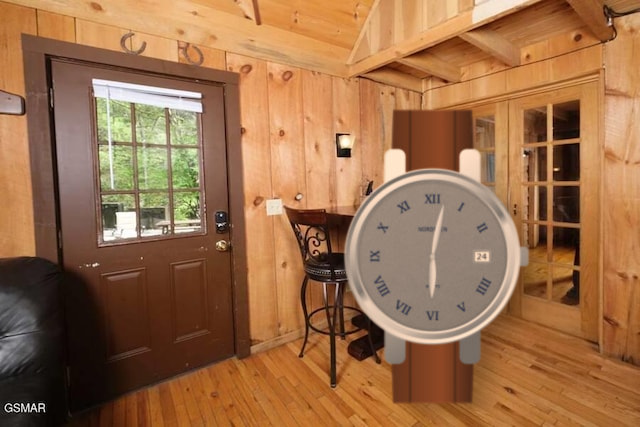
6:02
